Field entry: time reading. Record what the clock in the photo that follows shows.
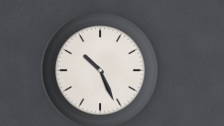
10:26
